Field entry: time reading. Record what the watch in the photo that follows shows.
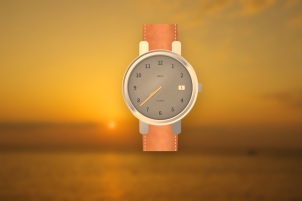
7:38
